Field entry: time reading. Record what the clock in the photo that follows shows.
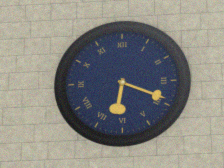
6:19
